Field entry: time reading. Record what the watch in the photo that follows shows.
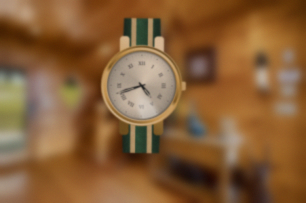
4:42
